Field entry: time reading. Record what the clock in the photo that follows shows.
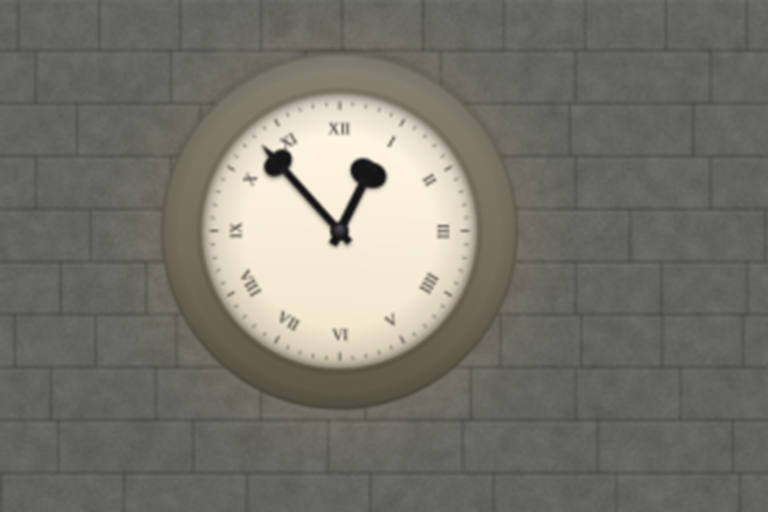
12:53
